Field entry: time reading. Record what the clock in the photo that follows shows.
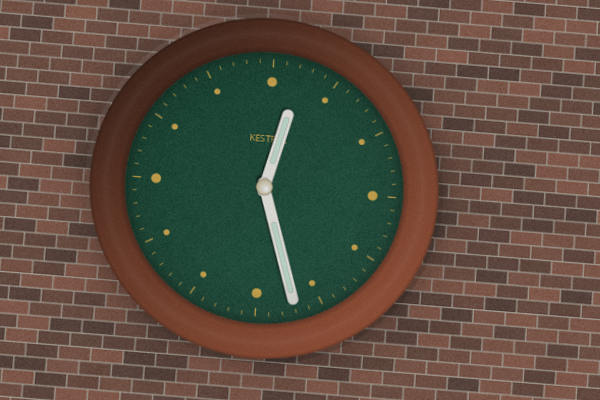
12:27
